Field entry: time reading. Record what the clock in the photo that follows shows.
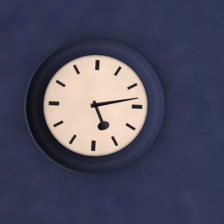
5:13
